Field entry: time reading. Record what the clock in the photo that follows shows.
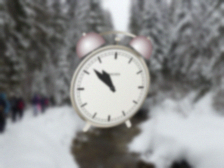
10:52
